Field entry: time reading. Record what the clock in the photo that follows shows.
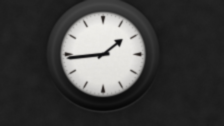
1:44
